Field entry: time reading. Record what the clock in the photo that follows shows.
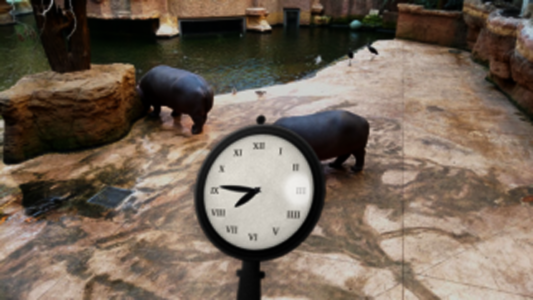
7:46
